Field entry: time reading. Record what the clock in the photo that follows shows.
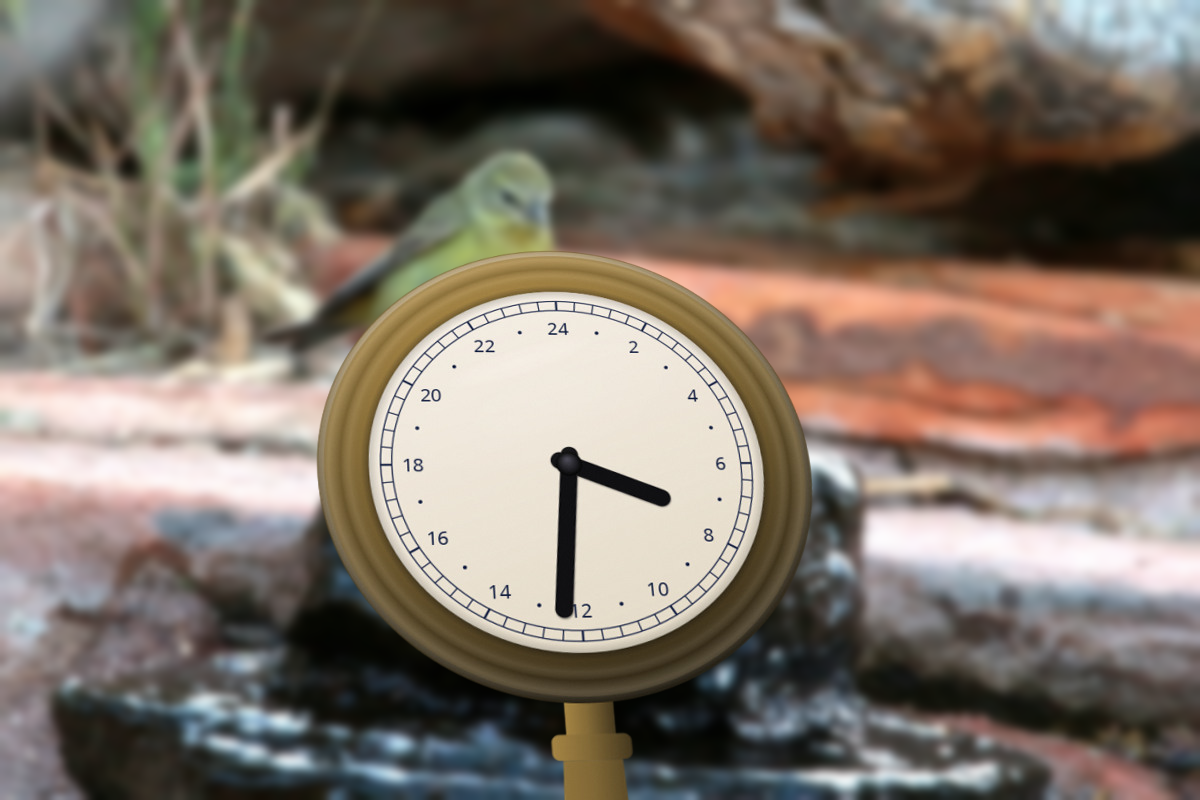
7:31
